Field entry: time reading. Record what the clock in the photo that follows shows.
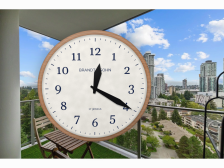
12:20
